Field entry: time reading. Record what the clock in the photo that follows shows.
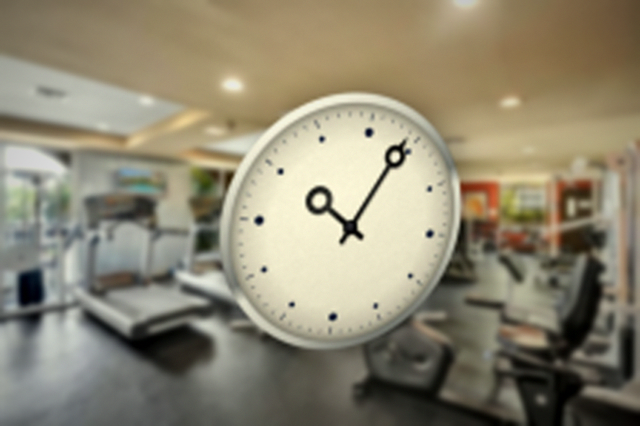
10:04
